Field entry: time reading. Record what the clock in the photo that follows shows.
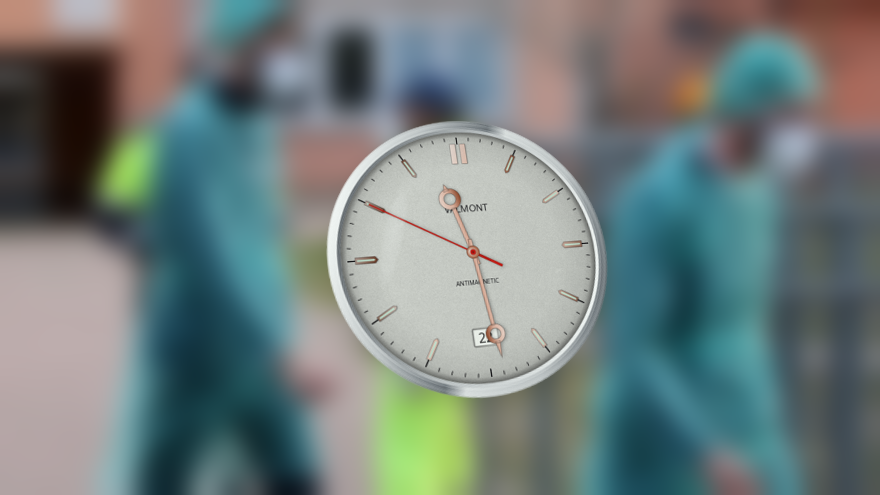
11:28:50
